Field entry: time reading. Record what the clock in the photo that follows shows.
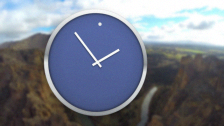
1:53
